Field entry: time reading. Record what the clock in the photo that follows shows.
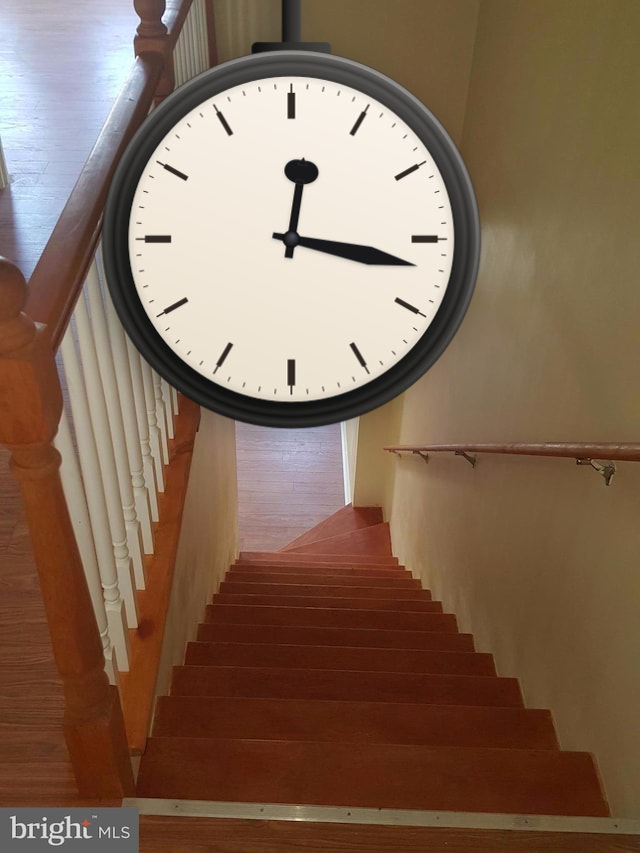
12:17
